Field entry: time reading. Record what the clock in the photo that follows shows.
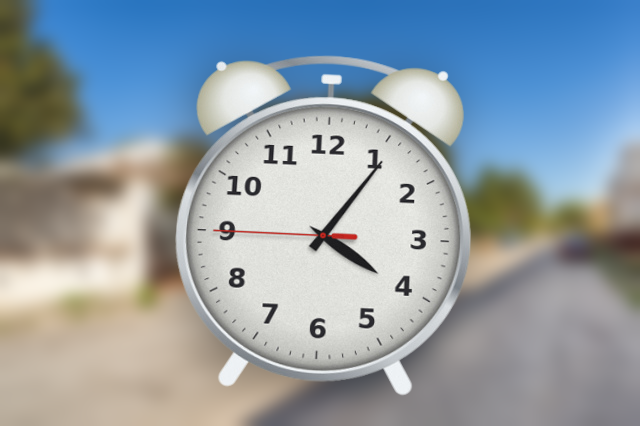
4:05:45
